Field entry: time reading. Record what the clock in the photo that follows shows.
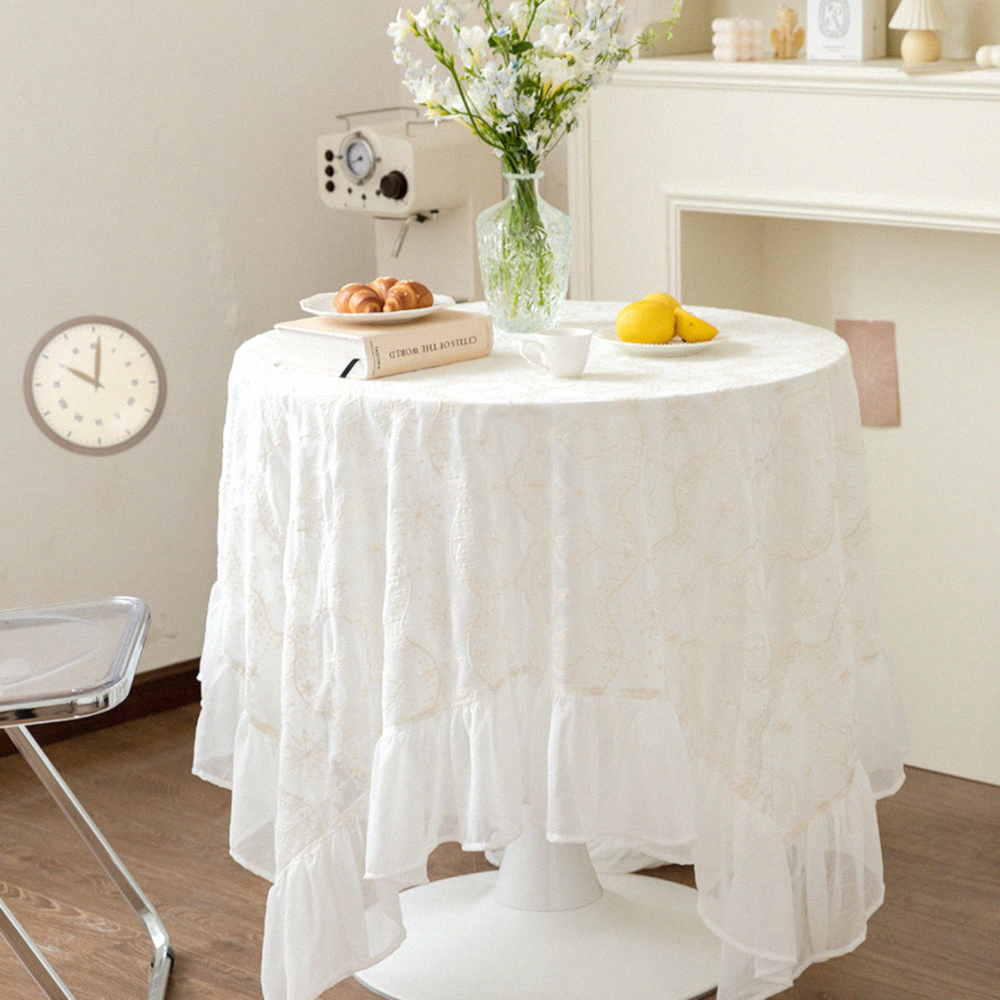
10:01
